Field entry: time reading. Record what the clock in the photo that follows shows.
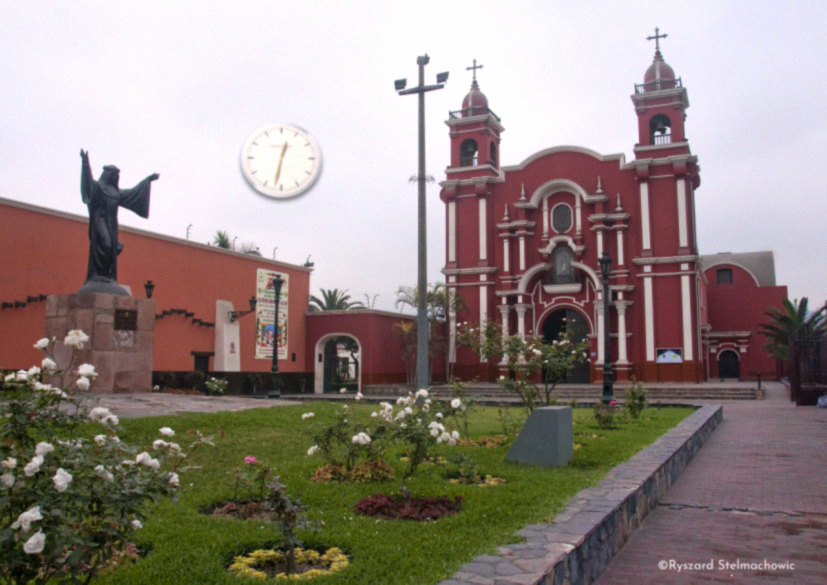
12:32
